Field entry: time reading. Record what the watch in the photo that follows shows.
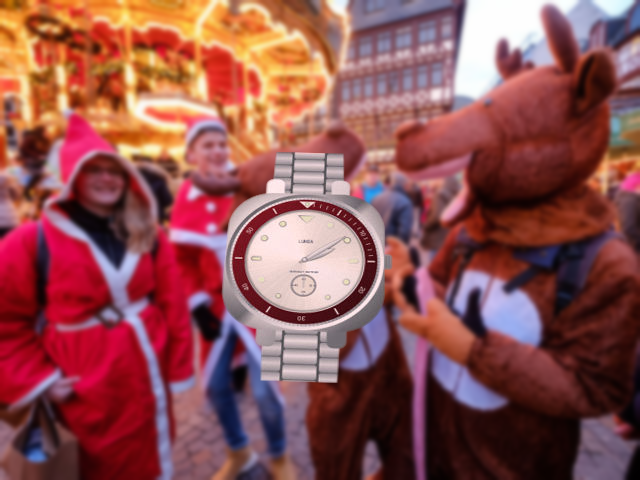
2:09
